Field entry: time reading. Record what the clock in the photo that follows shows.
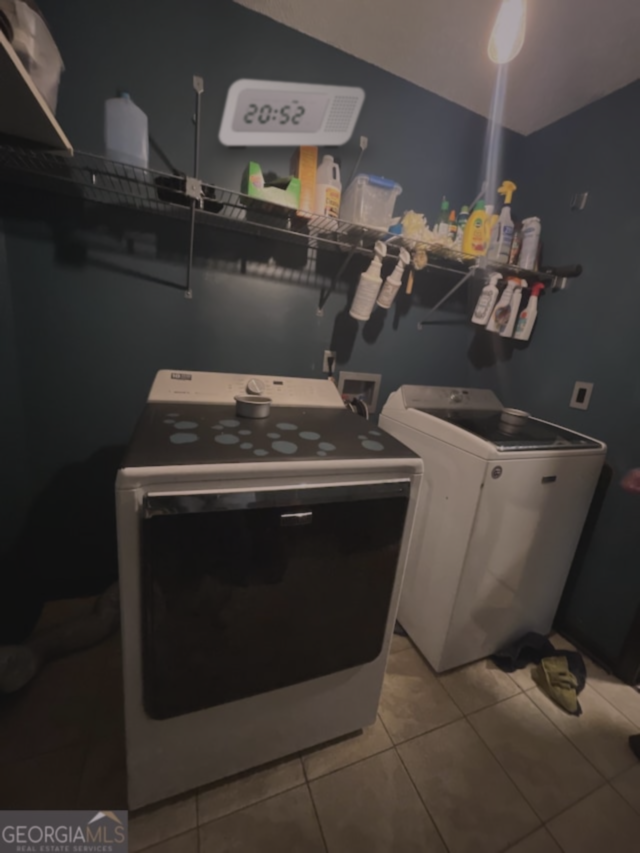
20:52
